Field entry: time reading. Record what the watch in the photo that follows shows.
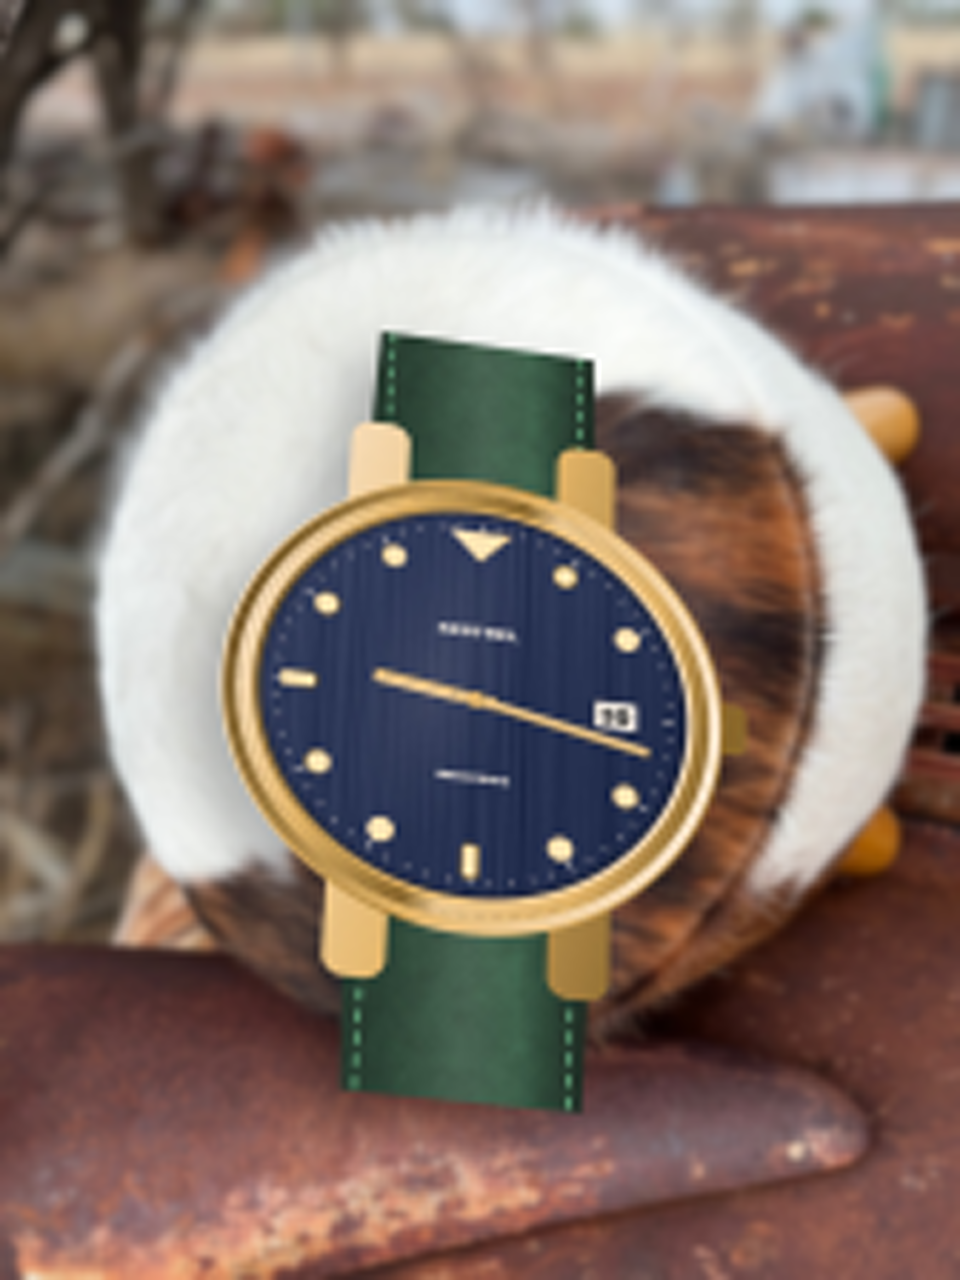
9:17
